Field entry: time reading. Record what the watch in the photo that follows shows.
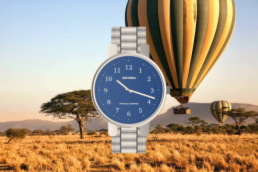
10:18
